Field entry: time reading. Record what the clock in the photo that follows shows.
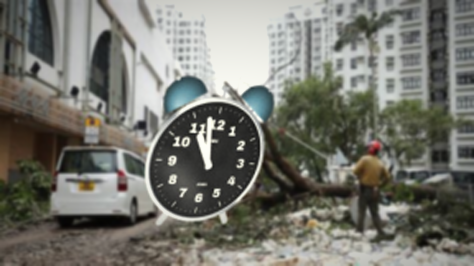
10:58
